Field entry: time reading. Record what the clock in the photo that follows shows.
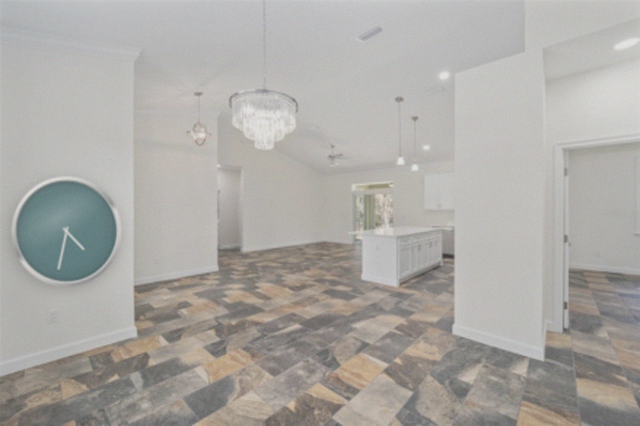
4:32
